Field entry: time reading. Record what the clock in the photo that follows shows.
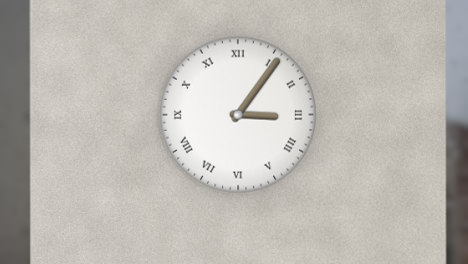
3:06
